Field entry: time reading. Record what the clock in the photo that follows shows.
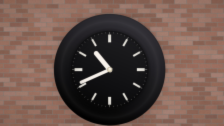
10:41
